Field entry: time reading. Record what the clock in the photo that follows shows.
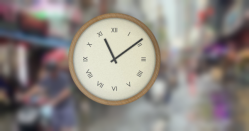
11:09
